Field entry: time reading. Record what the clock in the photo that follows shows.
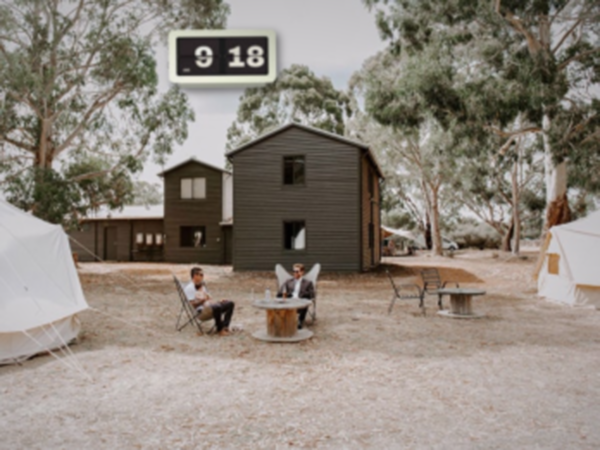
9:18
